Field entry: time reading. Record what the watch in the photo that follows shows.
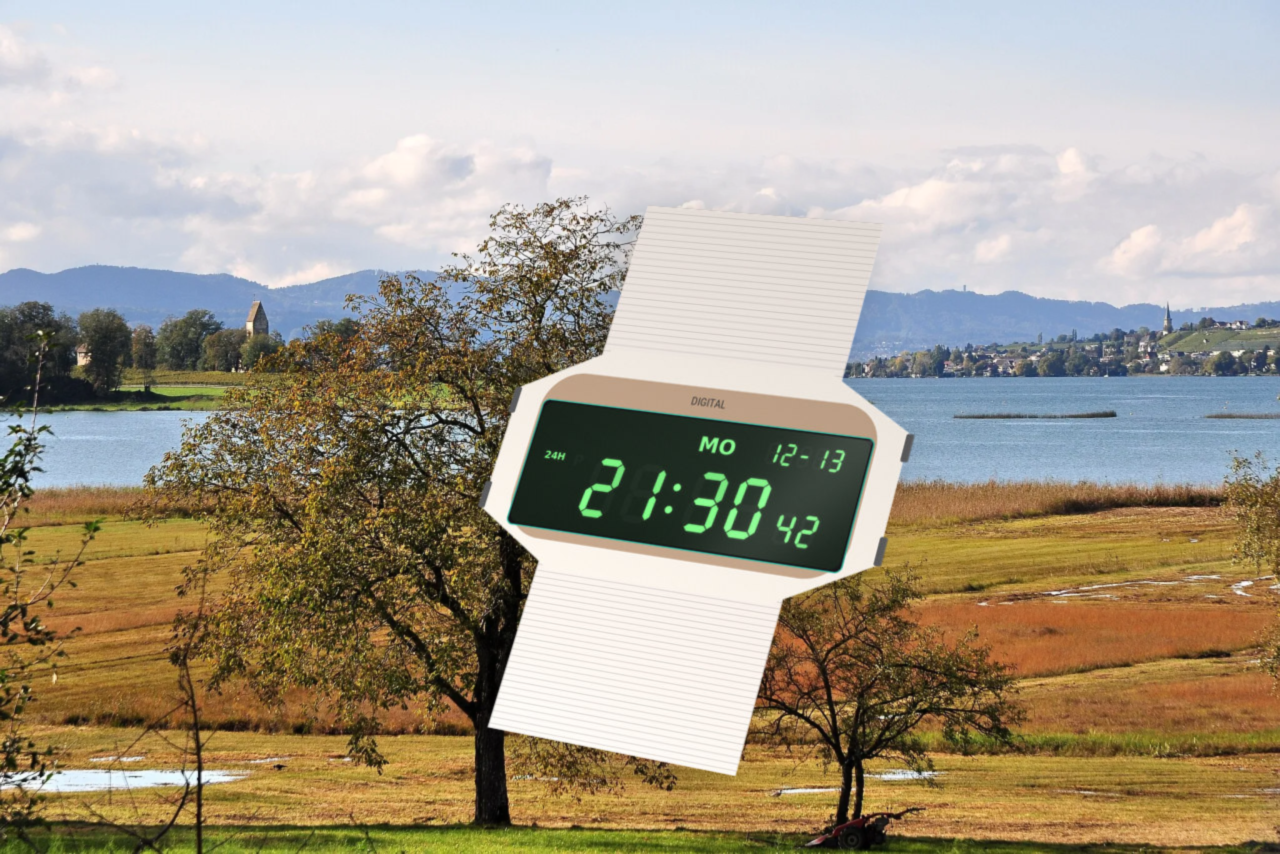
21:30:42
